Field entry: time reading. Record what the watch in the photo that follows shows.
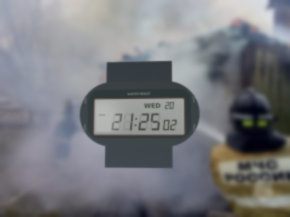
21:25:02
